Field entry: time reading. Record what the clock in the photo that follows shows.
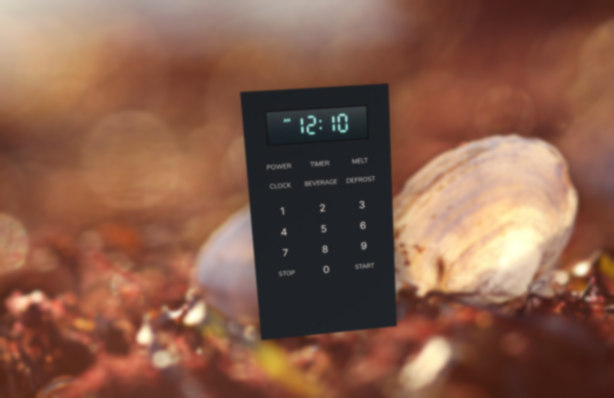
12:10
